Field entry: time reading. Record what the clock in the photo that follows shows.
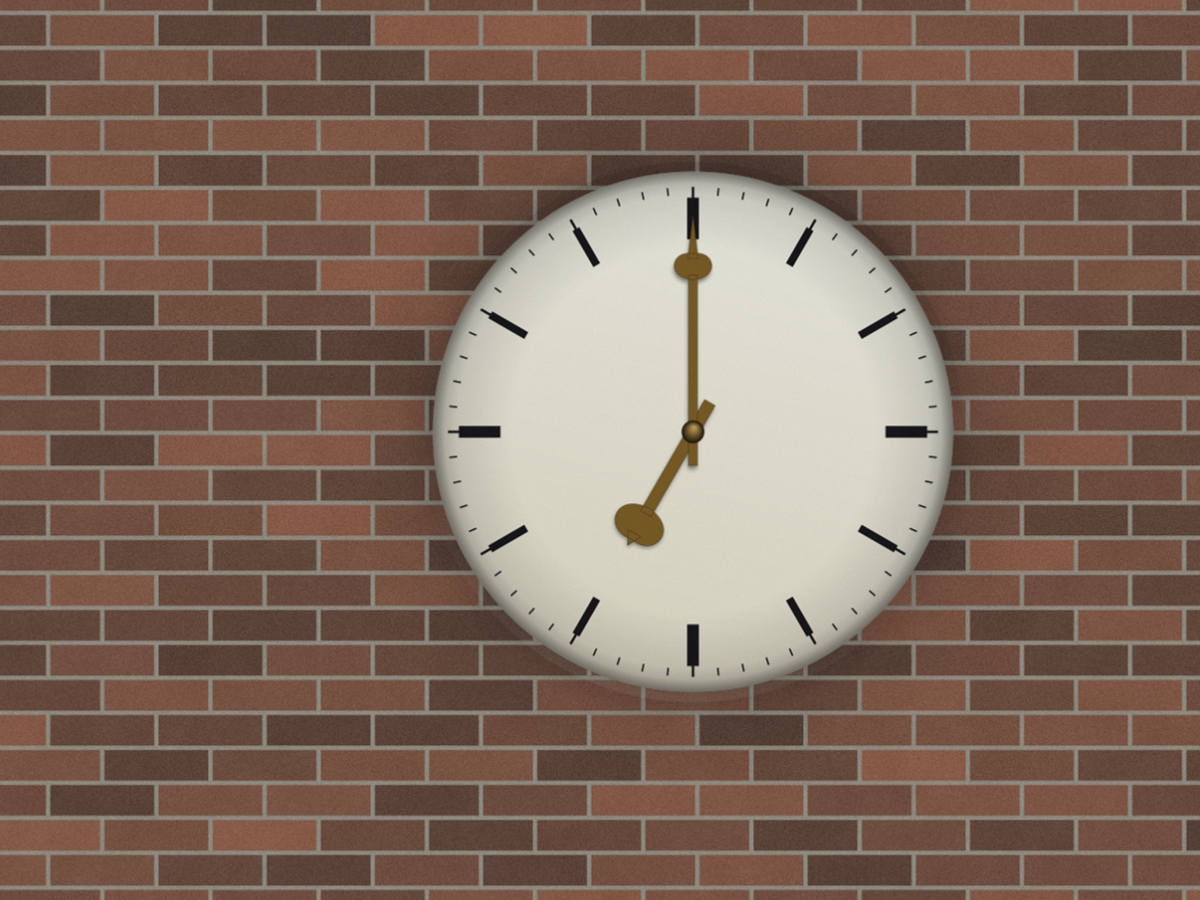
7:00
